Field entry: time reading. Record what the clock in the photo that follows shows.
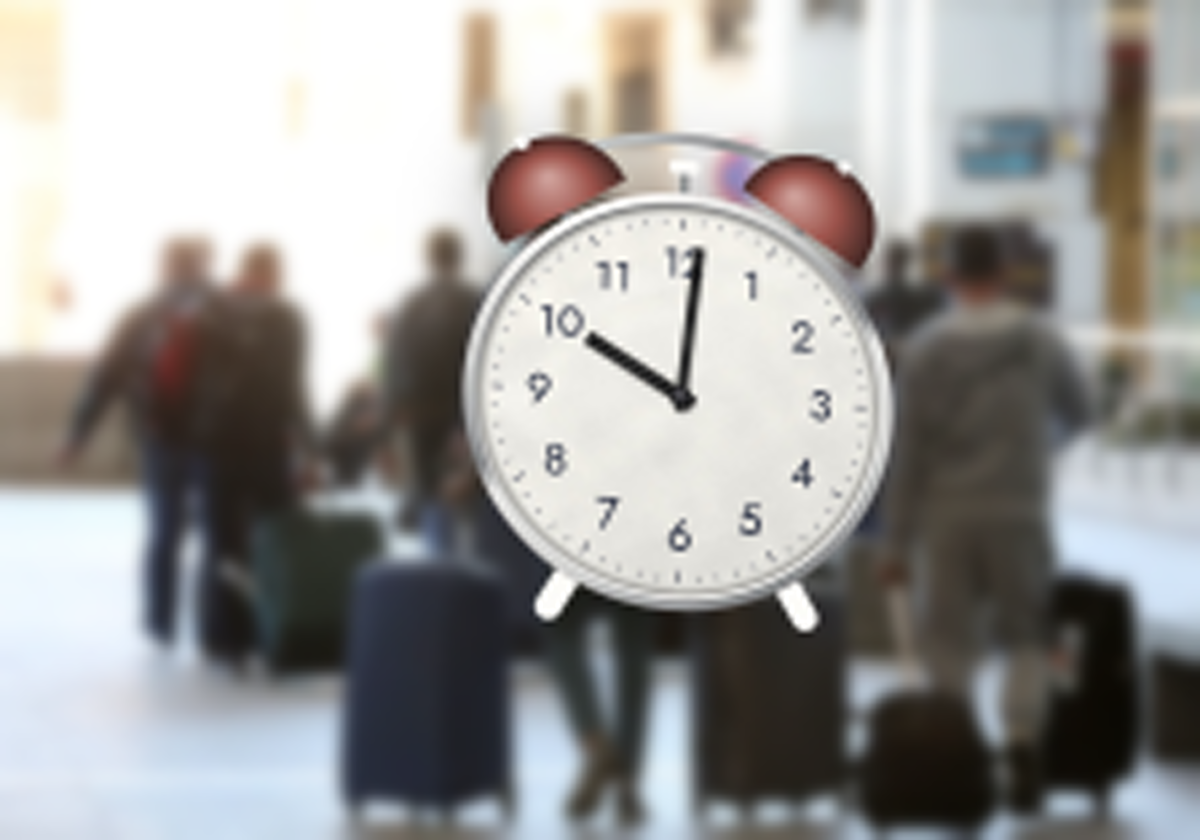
10:01
